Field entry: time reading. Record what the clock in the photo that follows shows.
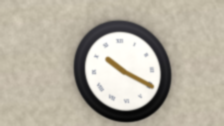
10:20
